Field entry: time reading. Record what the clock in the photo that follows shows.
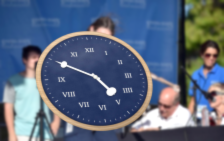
4:50
